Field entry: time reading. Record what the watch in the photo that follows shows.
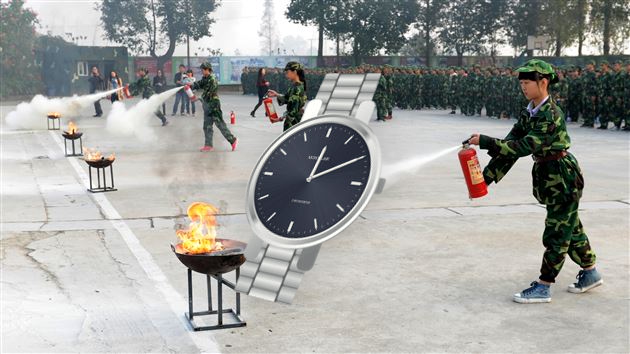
12:10
